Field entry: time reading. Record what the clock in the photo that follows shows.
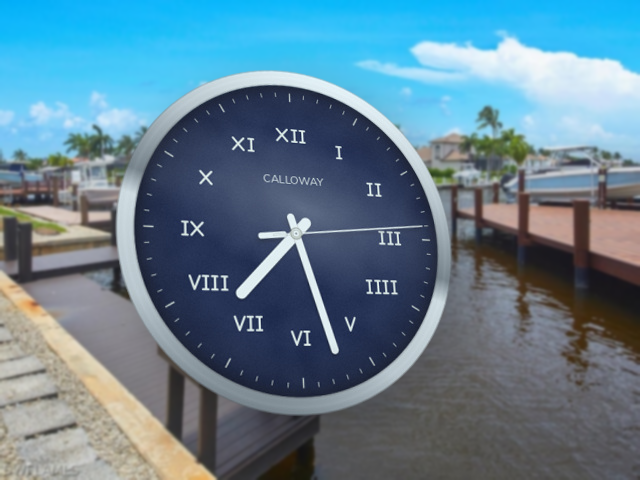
7:27:14
